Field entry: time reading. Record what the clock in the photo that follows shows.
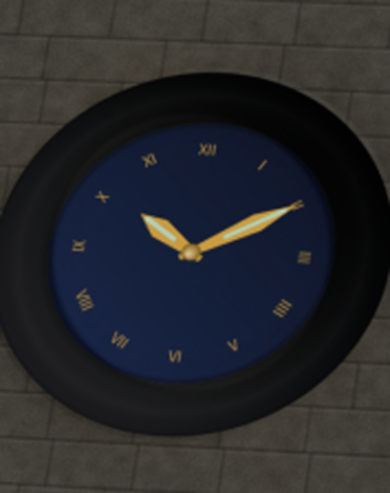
10:10
